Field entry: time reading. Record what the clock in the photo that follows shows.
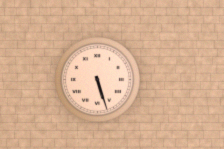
5:27
